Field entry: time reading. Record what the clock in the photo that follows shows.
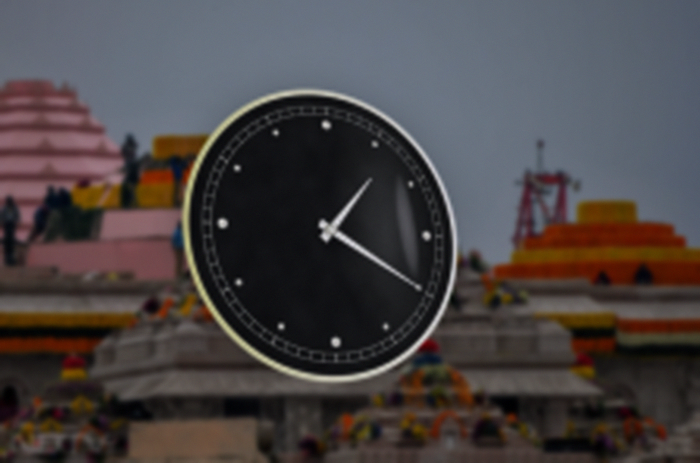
1:20
